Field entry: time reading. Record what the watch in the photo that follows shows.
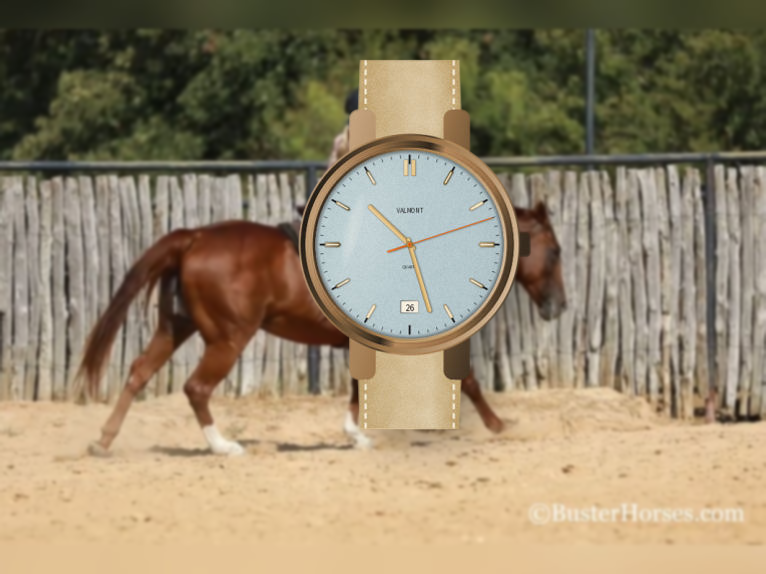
10:27:12
